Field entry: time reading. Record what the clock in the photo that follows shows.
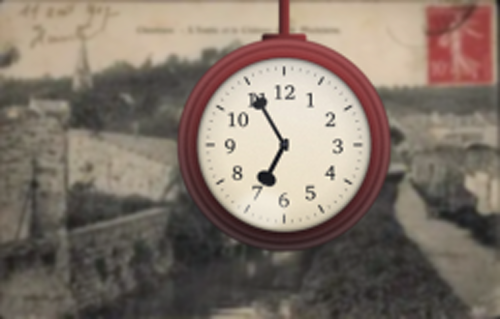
6:55
